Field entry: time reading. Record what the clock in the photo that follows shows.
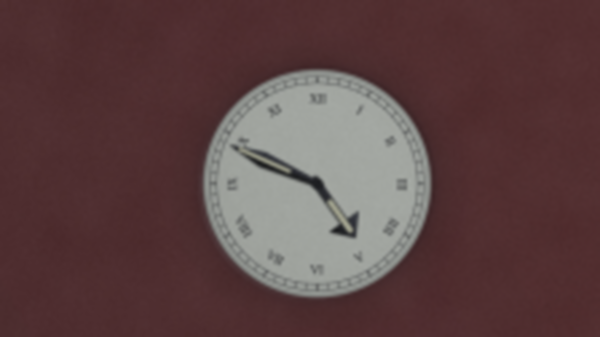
4:49
